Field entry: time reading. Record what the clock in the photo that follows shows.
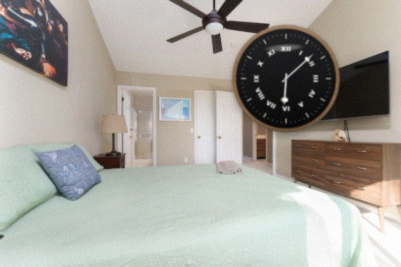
6:08
